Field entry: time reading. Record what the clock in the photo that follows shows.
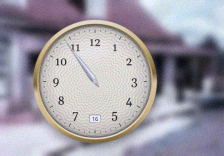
10:54
